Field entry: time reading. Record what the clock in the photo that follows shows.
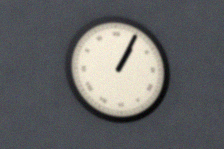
1:05
